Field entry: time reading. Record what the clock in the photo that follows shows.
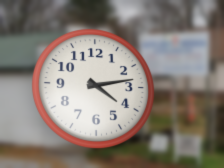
4:13
